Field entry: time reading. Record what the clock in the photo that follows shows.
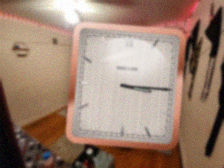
3:15
